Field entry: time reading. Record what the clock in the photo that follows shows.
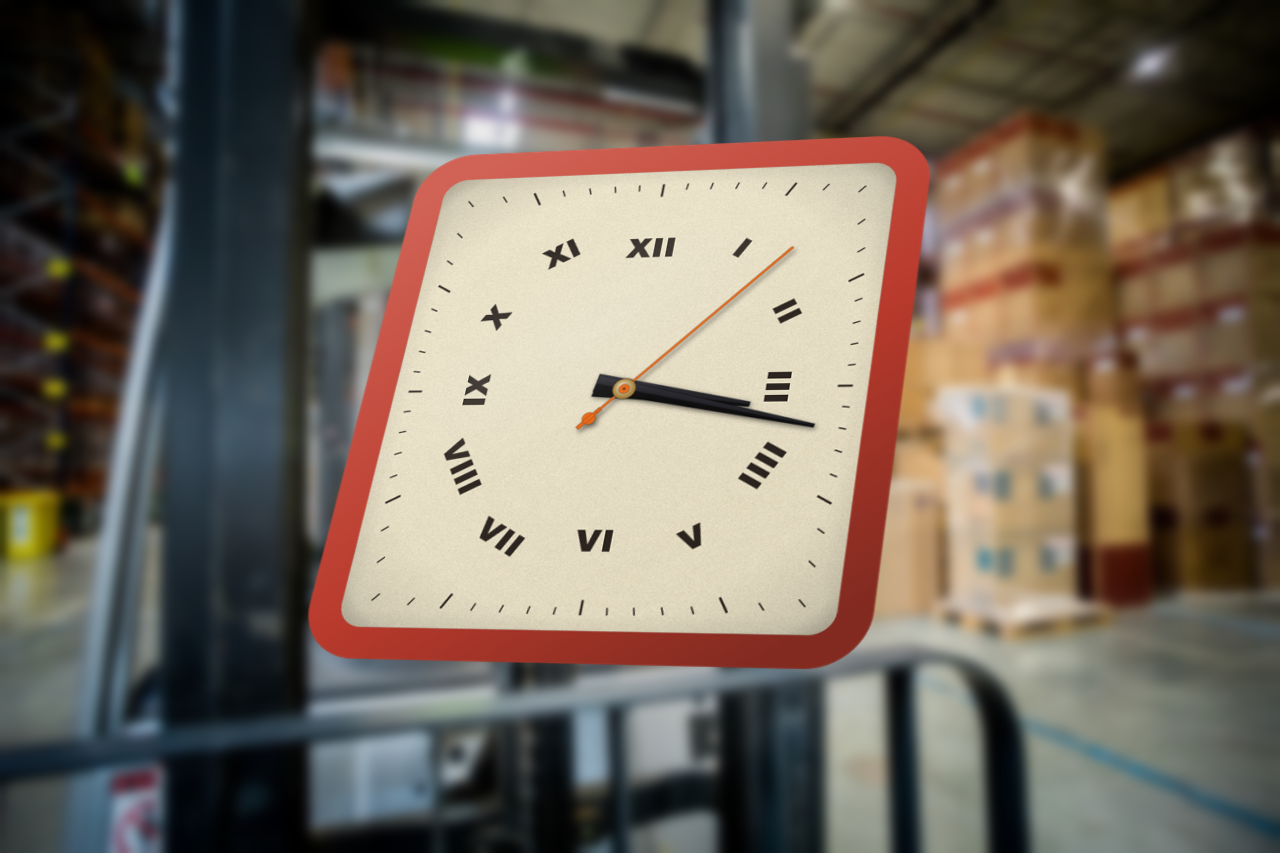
3:17:07
